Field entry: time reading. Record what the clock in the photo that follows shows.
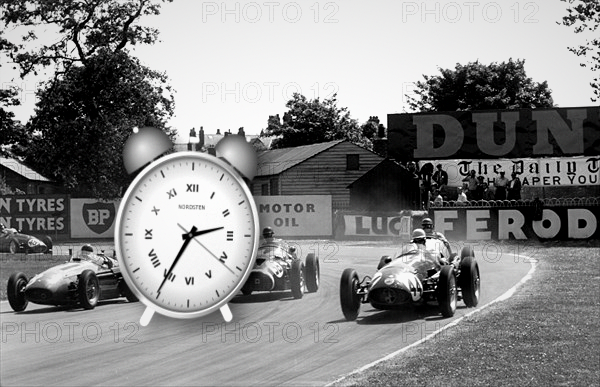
2:35:21
